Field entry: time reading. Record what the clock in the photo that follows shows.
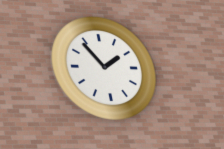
1:54
